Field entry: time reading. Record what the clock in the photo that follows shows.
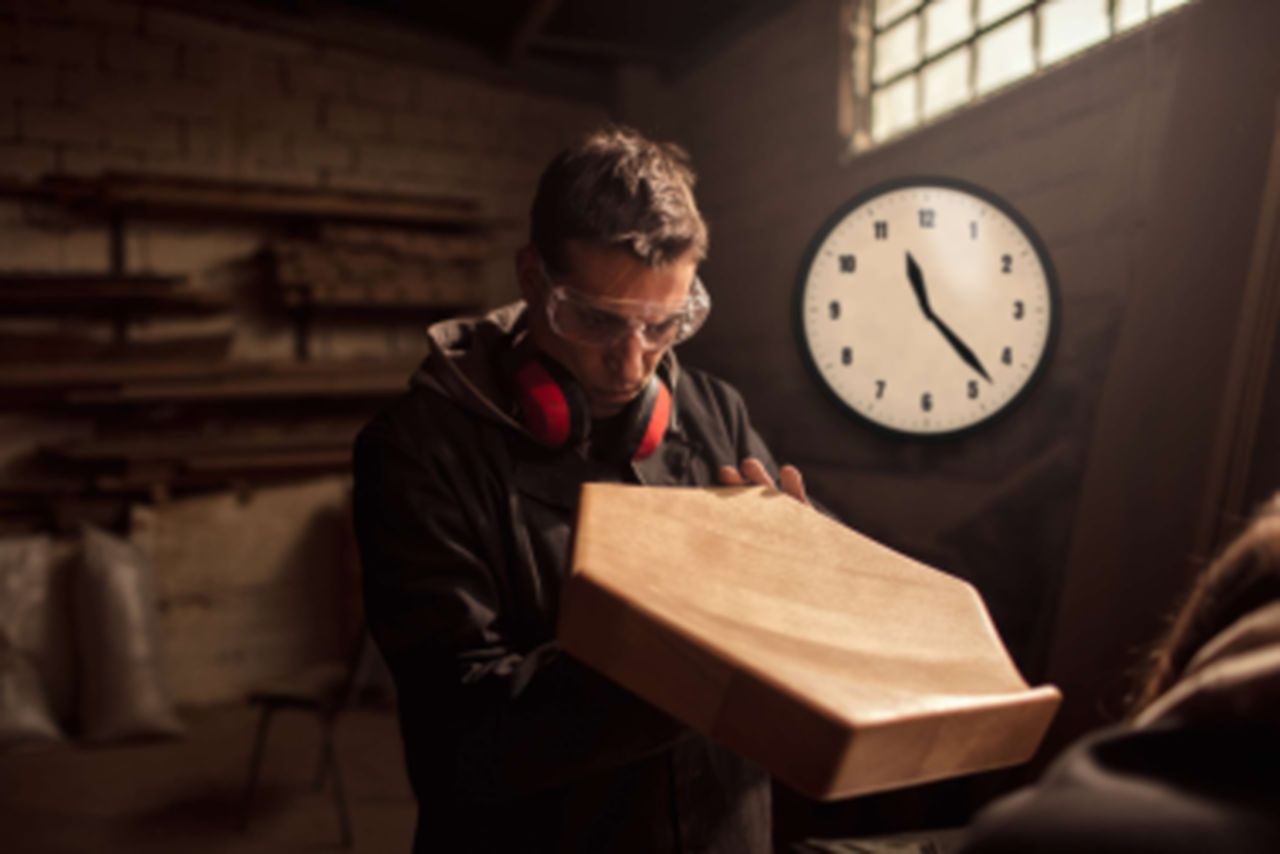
11:23
